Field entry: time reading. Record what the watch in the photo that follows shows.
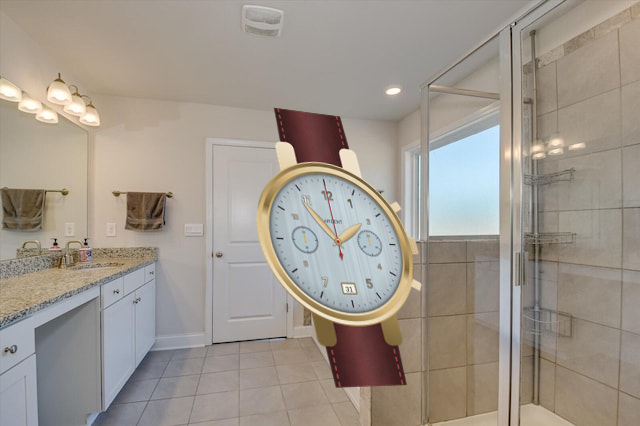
1:54
